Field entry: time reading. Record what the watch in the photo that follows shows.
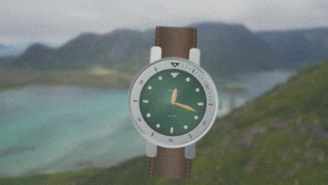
12:18
